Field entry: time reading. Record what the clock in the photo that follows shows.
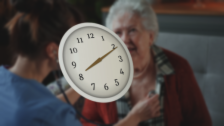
8:11
